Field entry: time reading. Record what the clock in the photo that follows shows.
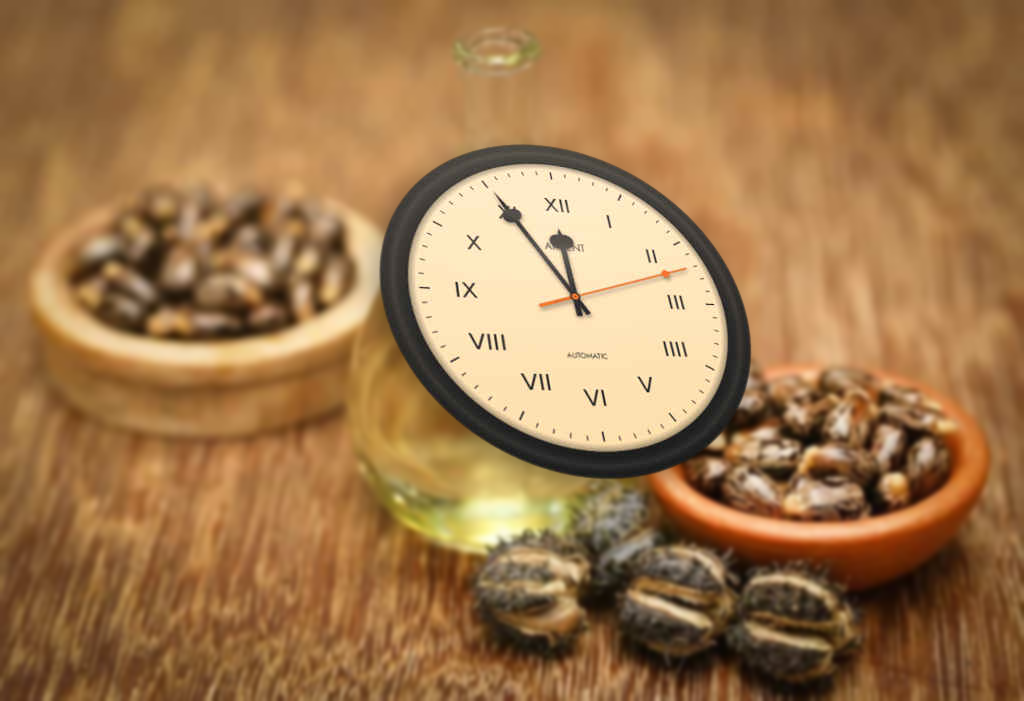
11:55:12
